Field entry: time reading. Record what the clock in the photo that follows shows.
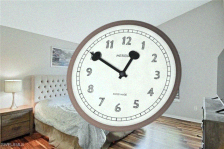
12:50
